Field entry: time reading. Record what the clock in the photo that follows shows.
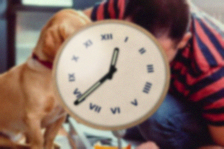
12:39
